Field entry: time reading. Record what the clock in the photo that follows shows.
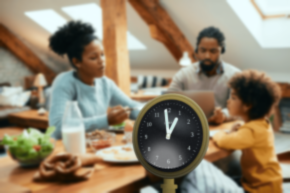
12:59
